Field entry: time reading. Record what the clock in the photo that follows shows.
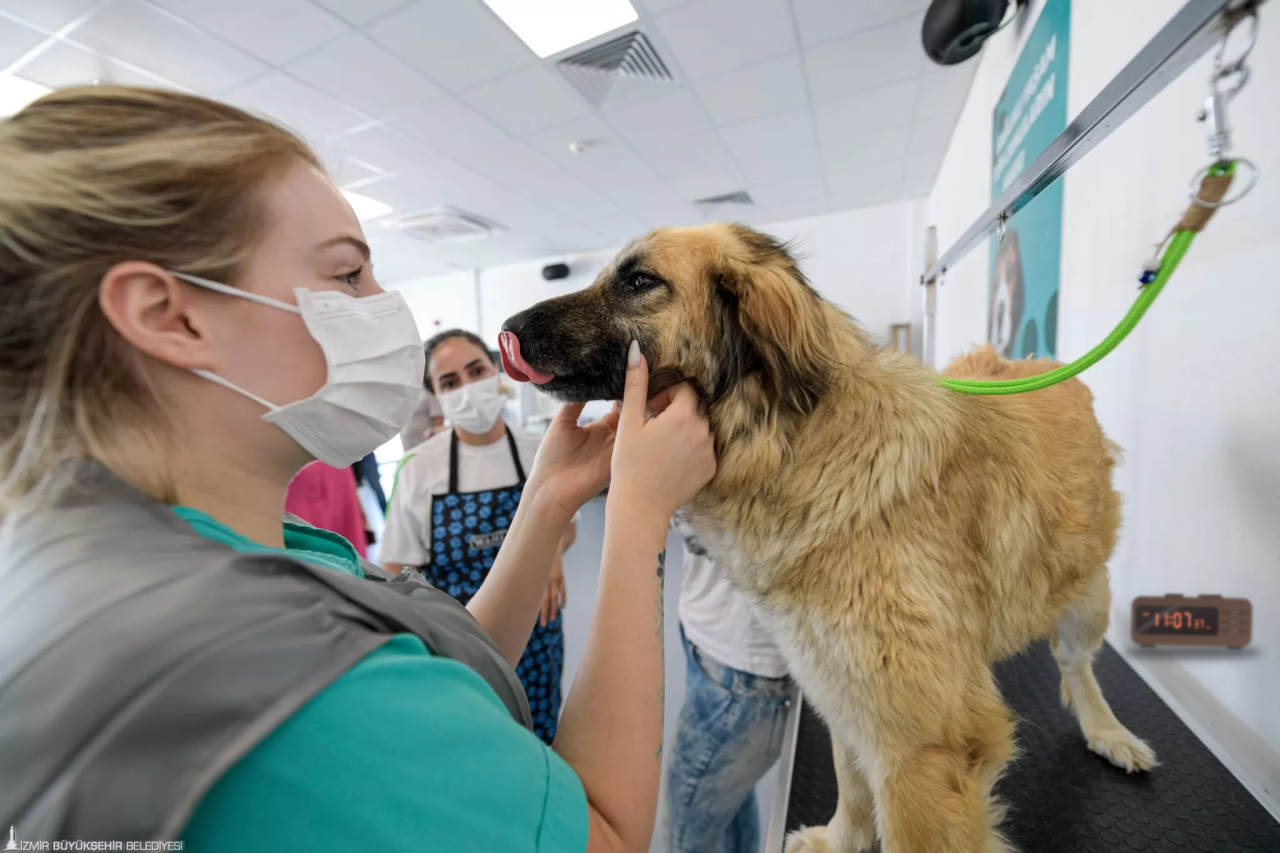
11:07
